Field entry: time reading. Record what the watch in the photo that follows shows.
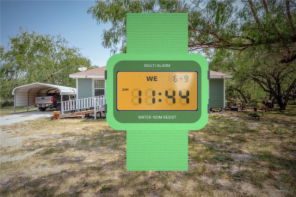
11:44
